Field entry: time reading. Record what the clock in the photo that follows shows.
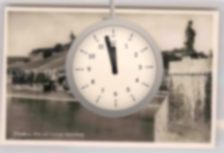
11:58
